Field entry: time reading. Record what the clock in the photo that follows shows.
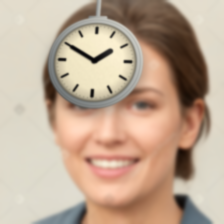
1:50
